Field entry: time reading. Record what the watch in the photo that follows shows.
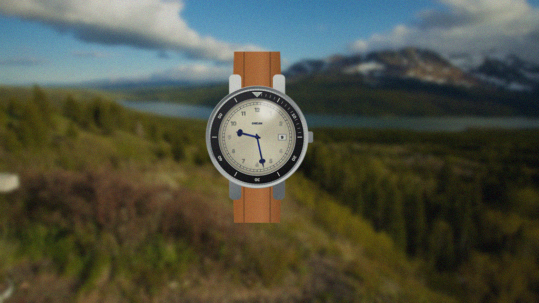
9:28
